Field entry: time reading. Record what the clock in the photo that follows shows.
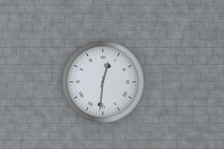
12:31
